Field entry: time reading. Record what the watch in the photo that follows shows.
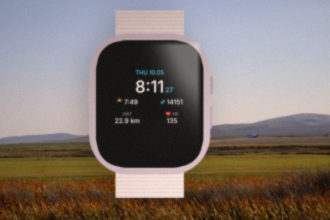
8:11
